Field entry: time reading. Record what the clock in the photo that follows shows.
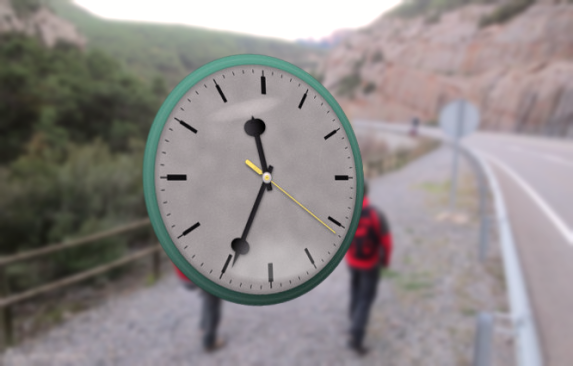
11:34:21
